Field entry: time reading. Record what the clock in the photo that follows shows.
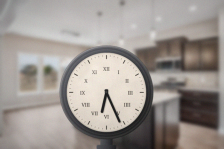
6:26
